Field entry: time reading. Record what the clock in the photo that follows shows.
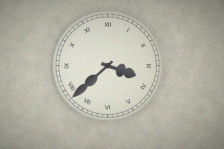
3:38
